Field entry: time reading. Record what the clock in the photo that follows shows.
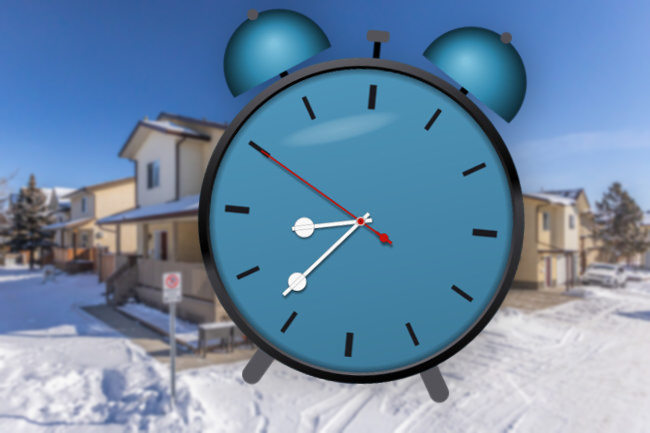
8:36:50
